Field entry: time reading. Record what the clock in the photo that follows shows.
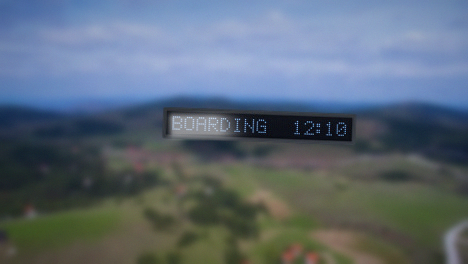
12:10
